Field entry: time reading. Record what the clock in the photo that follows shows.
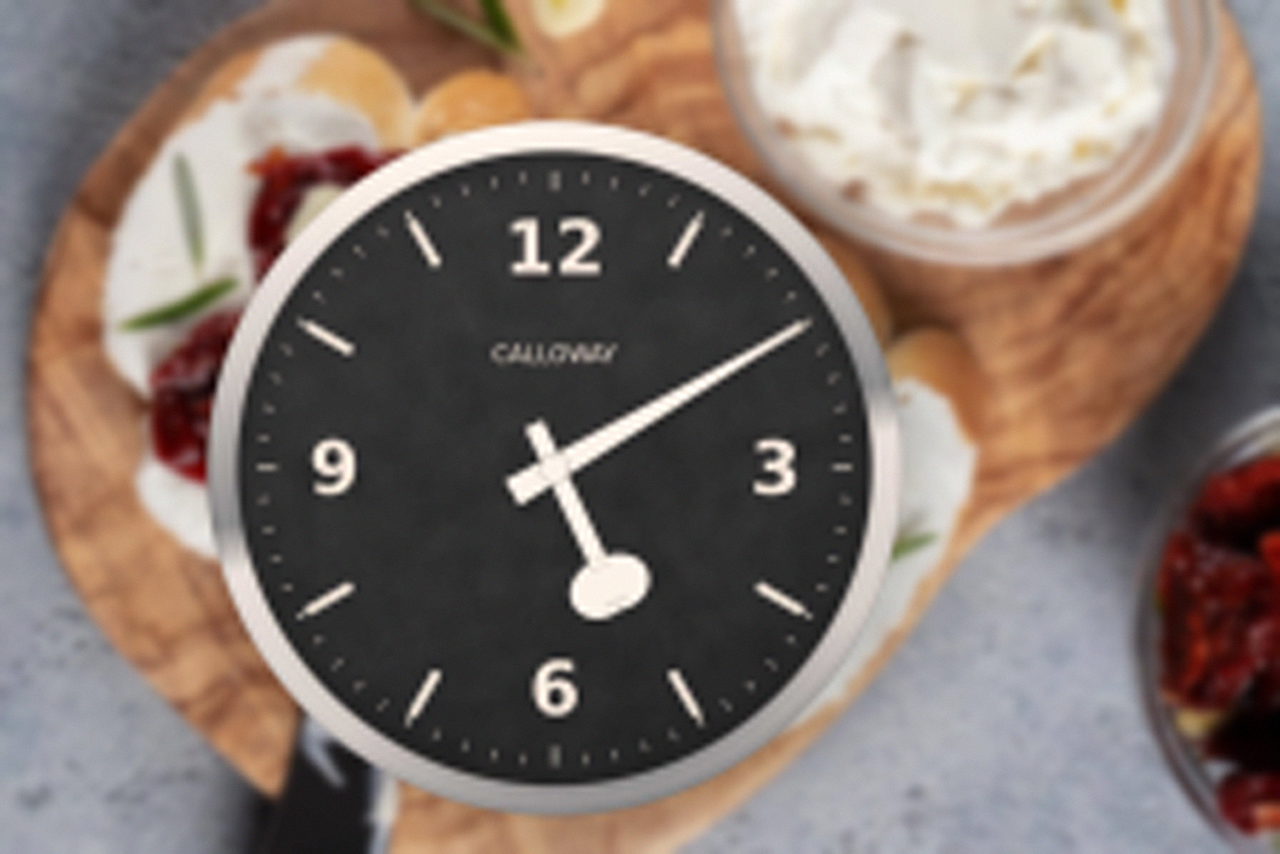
5:10
